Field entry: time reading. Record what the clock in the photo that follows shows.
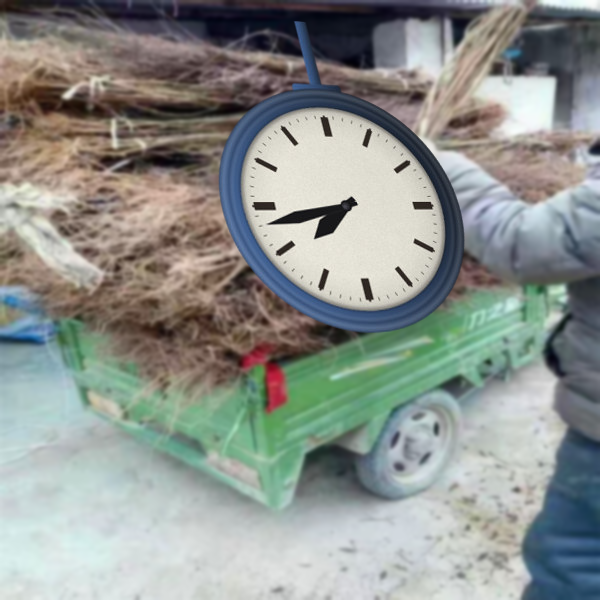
7:43
